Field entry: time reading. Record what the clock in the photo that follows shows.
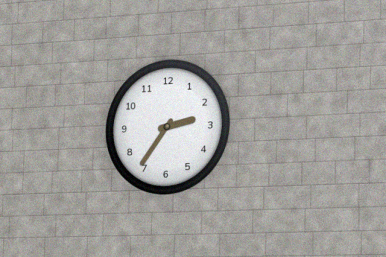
2:36
